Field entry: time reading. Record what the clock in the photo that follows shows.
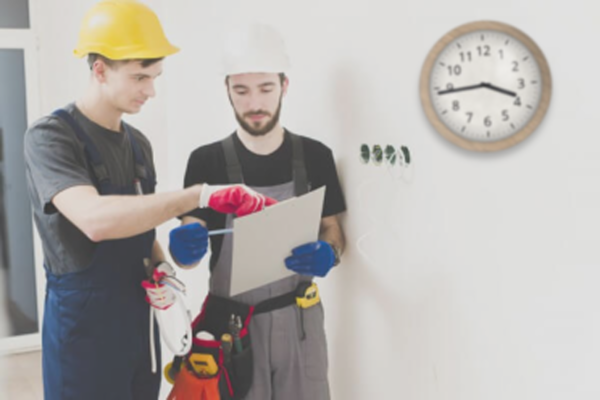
3:44
